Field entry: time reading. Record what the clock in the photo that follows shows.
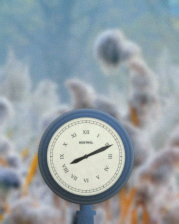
8:11
